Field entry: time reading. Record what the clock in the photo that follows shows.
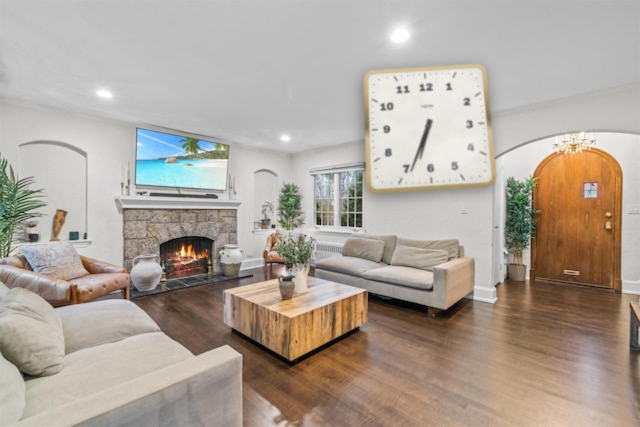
6:34
